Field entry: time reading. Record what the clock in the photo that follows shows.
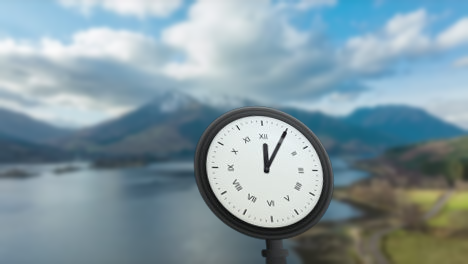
12:05
